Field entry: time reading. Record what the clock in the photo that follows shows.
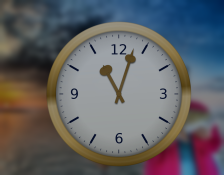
11:03
